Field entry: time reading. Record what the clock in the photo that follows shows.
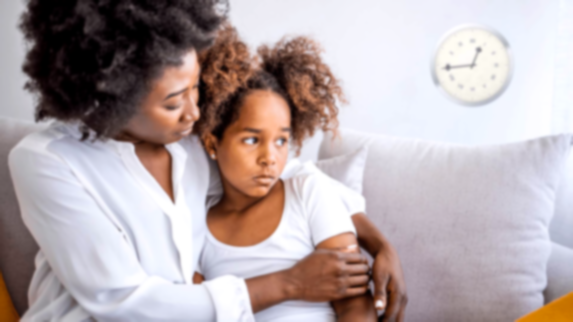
12:44
